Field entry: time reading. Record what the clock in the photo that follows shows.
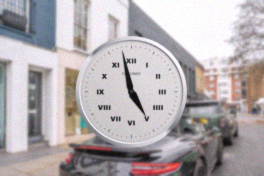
4:58
